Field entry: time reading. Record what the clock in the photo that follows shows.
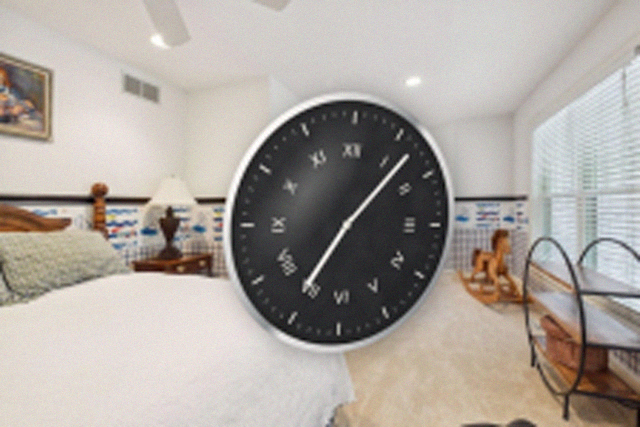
7:07
